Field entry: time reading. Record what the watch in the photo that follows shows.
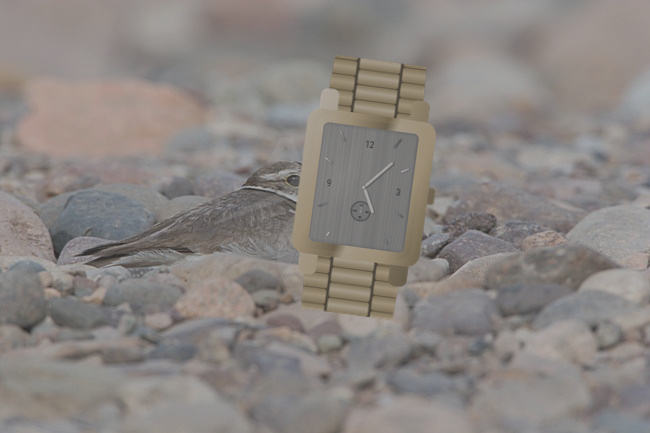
5:07
